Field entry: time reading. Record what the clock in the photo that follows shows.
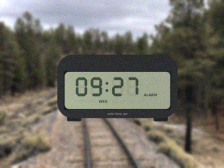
9:27
